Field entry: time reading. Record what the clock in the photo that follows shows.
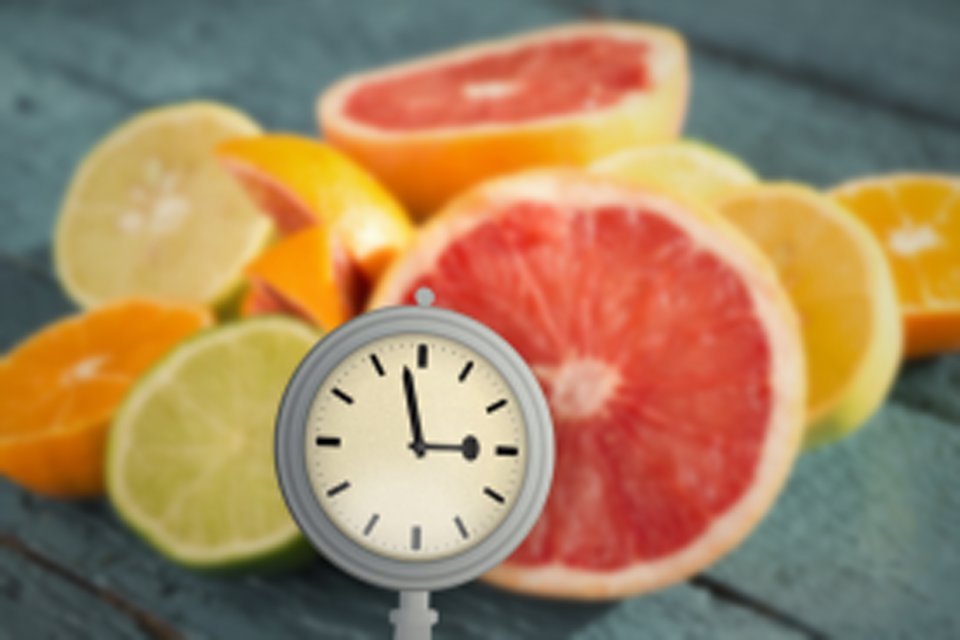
2:58
